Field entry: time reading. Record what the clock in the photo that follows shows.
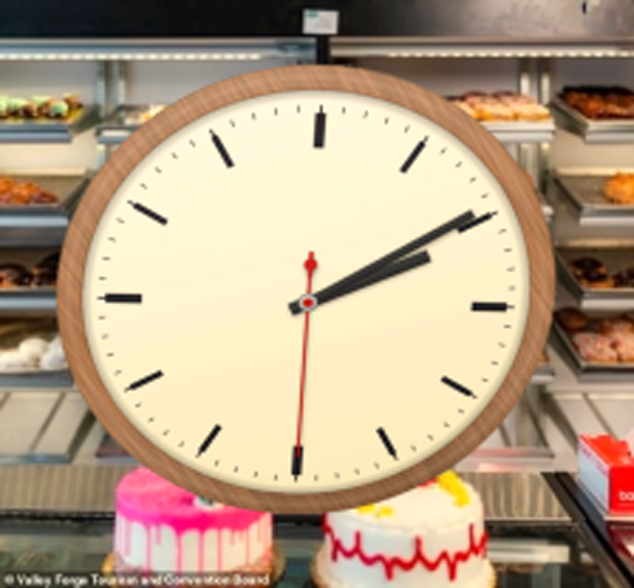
2:09:30
